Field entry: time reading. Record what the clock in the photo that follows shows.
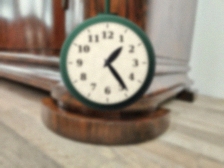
1:24
